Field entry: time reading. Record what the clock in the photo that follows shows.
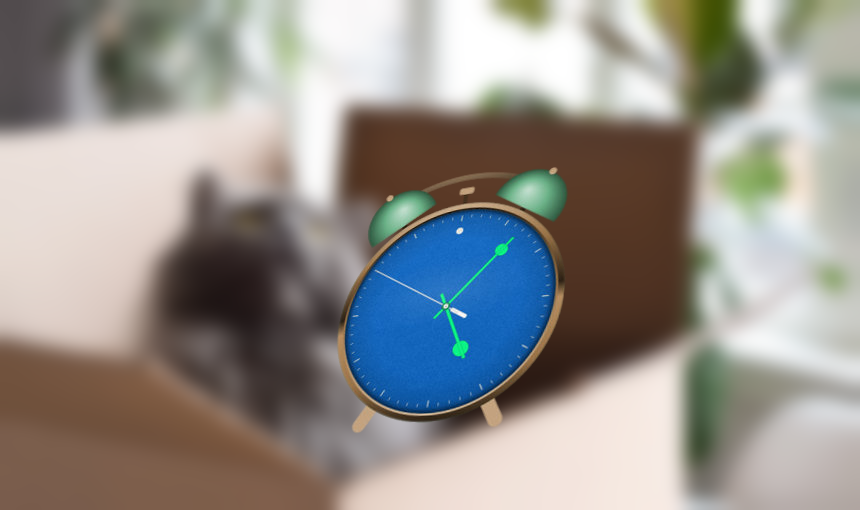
5:06:50
